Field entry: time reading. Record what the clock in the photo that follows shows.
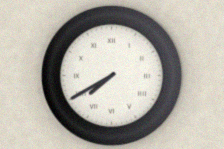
7:40
